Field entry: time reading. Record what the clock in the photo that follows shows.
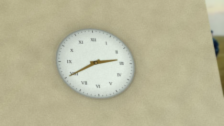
2:40
